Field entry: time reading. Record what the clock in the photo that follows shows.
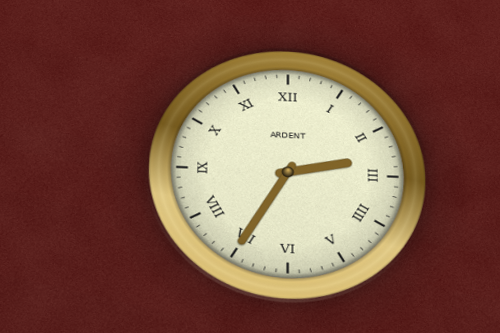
2:35
